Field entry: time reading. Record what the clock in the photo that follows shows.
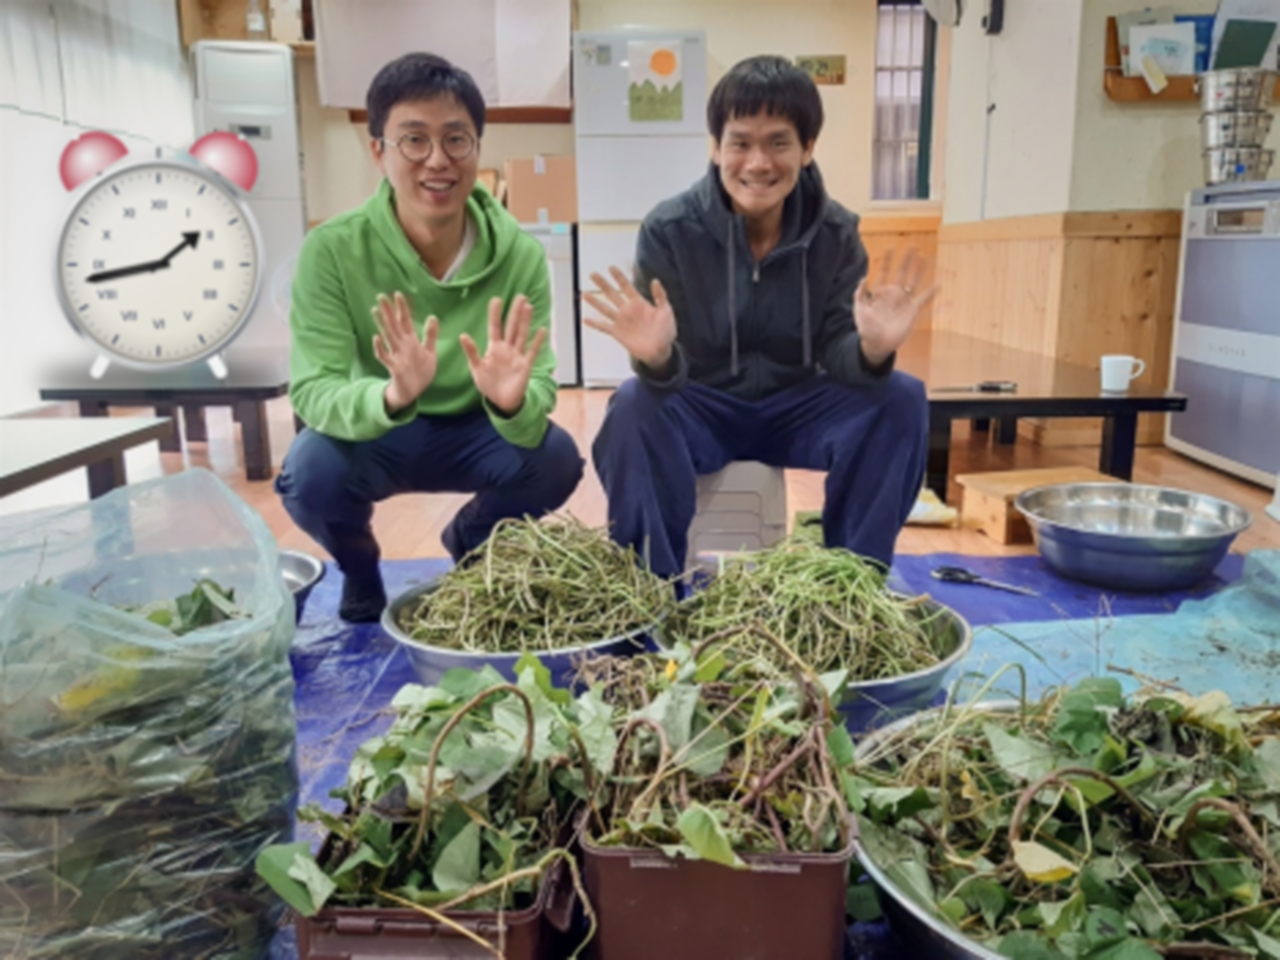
1:43
